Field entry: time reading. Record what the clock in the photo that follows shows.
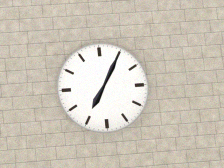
7:05
